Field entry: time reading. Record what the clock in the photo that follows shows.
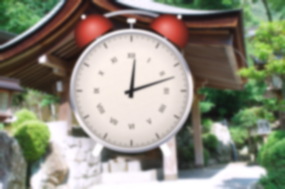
12:12
